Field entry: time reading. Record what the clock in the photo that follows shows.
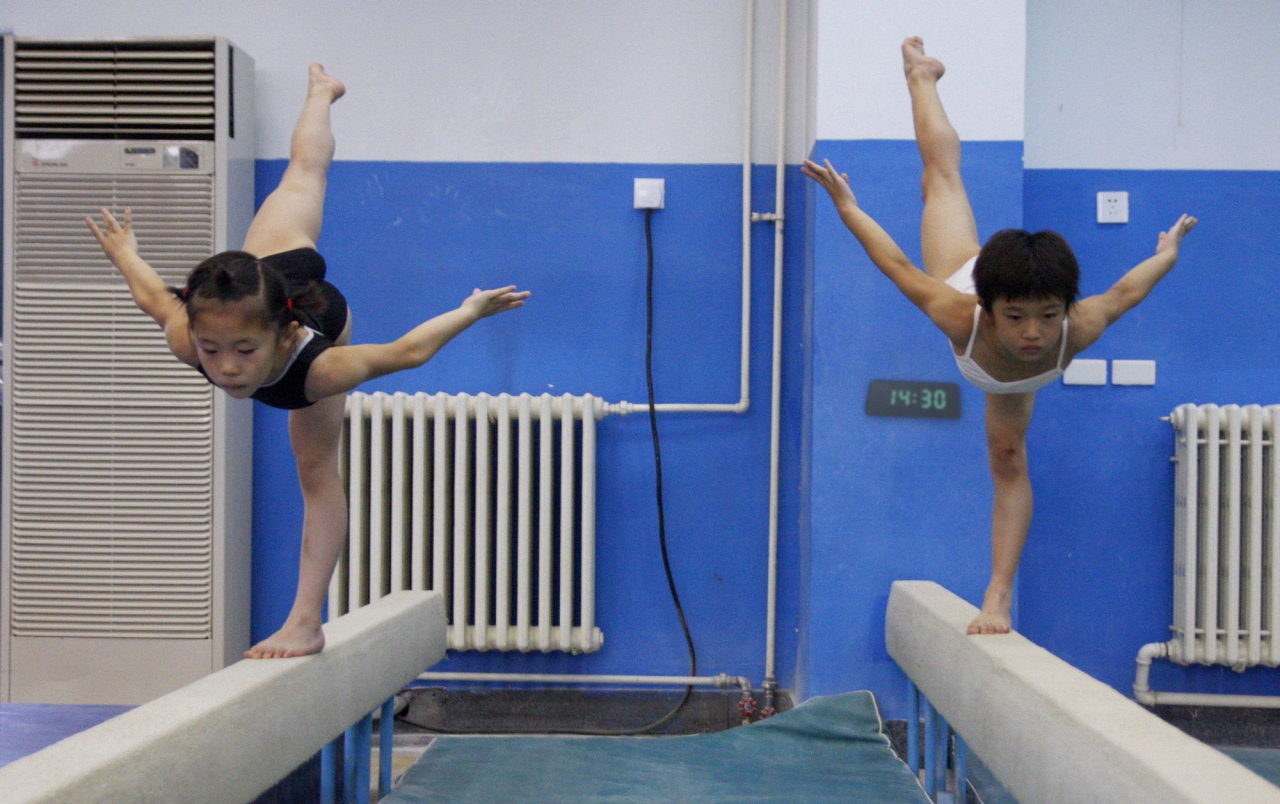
14:30
